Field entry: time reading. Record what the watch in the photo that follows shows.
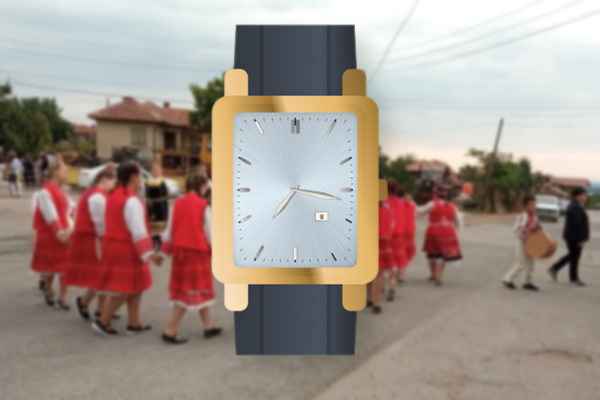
7:17
